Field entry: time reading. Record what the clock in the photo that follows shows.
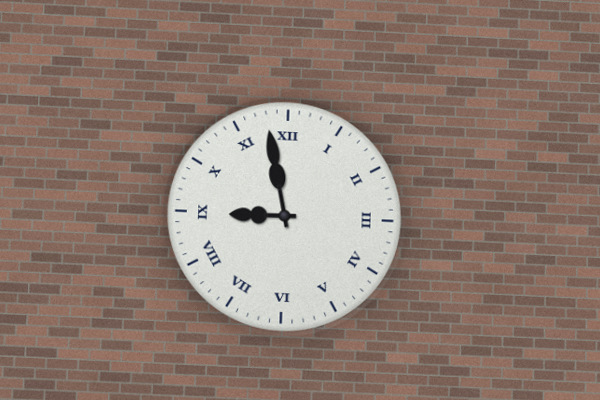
8:58
